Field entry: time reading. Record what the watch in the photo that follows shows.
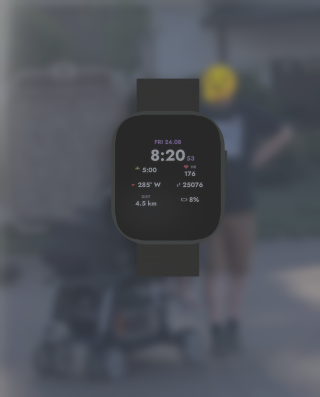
8:20
